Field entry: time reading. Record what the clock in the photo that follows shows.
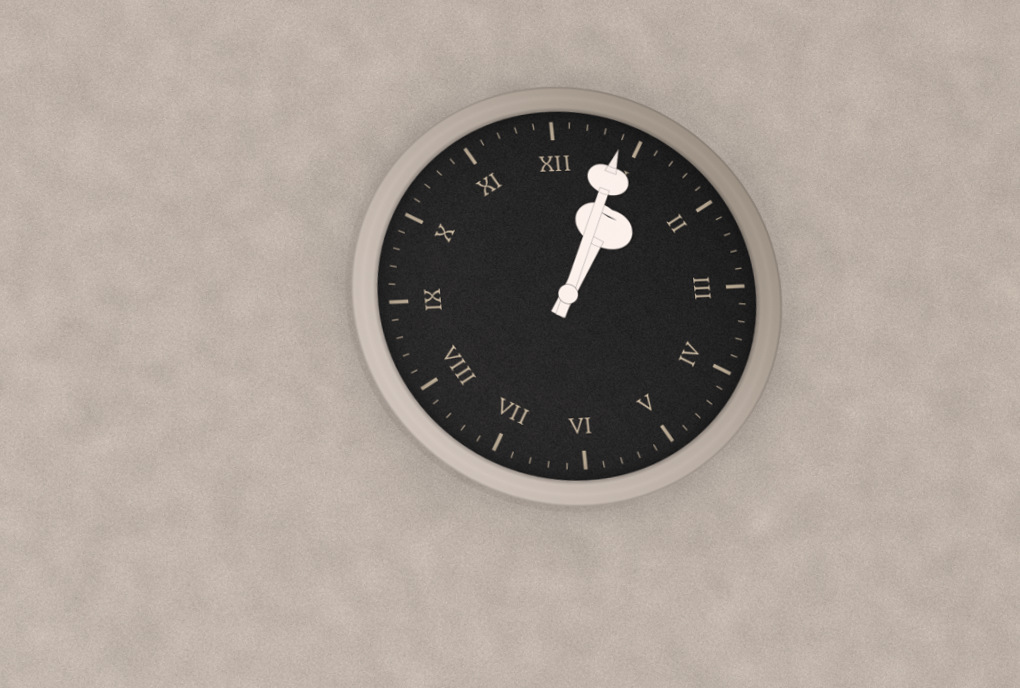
1:04
